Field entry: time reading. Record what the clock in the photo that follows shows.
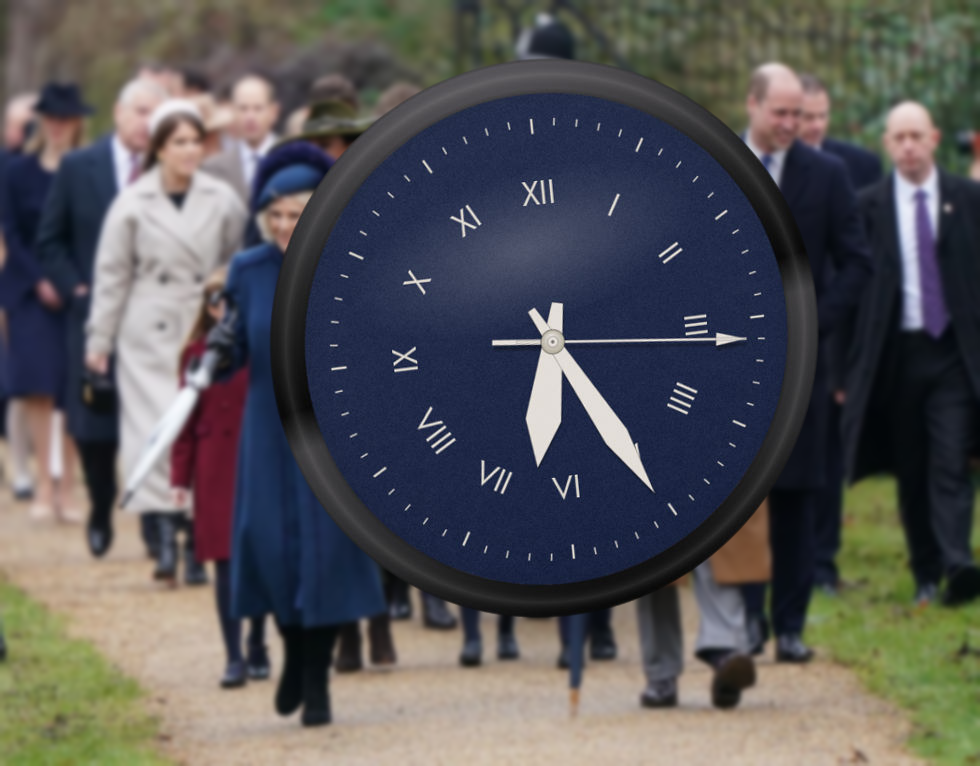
6:25:16
